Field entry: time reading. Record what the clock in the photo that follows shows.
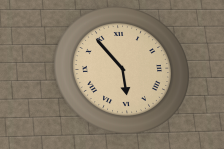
5:54
